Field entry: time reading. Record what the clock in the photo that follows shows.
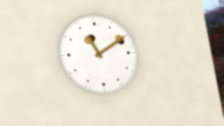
11:10
